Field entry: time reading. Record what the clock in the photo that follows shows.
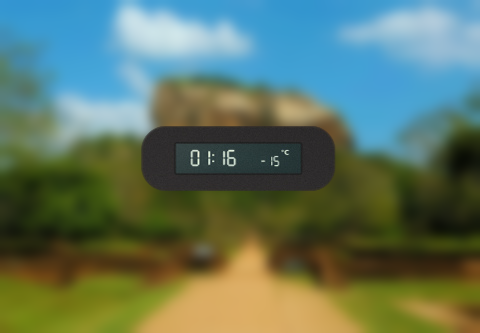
1:16
